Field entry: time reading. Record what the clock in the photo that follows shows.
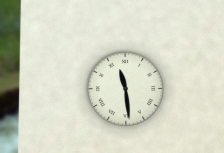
11:29
